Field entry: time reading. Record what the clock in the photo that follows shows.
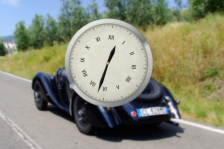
12:32
